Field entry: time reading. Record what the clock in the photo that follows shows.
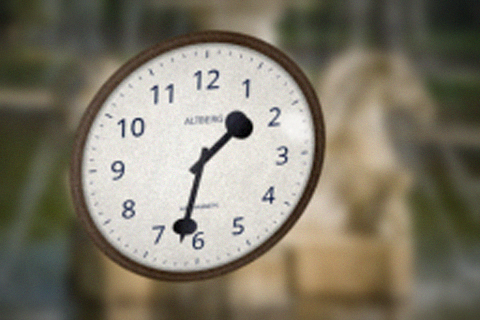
1:32
